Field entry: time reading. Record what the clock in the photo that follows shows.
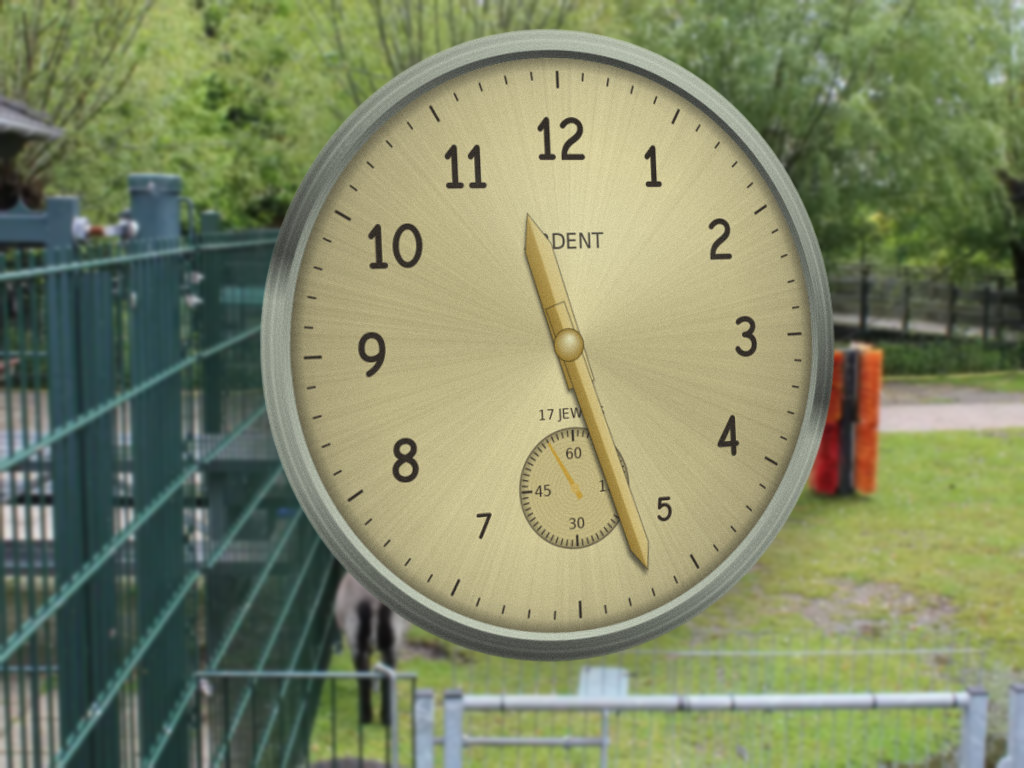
11:26:55
